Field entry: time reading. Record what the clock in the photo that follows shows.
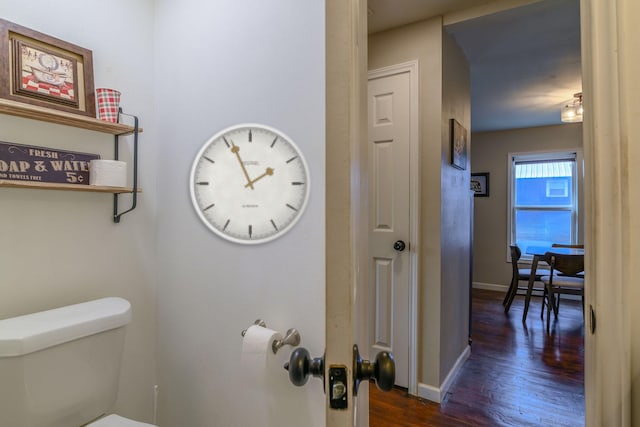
1:56
